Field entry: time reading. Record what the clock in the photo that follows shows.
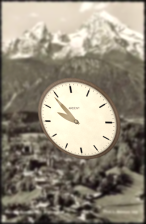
9:54
